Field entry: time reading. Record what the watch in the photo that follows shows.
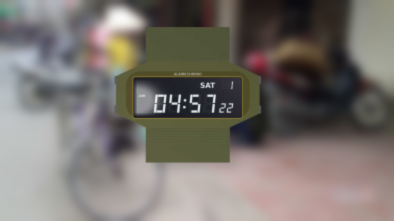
4:57:22
